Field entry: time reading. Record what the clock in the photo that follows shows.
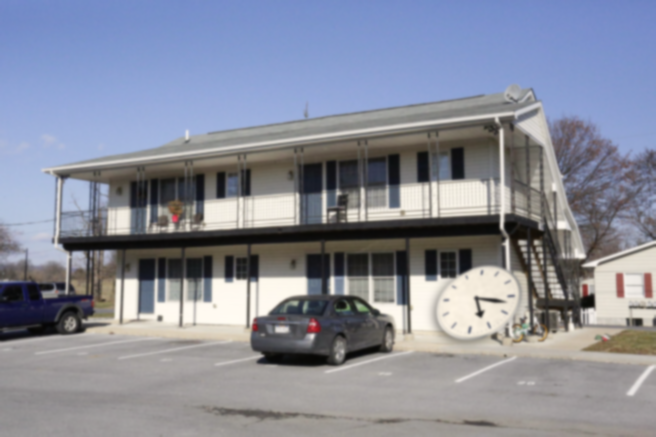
5:17
